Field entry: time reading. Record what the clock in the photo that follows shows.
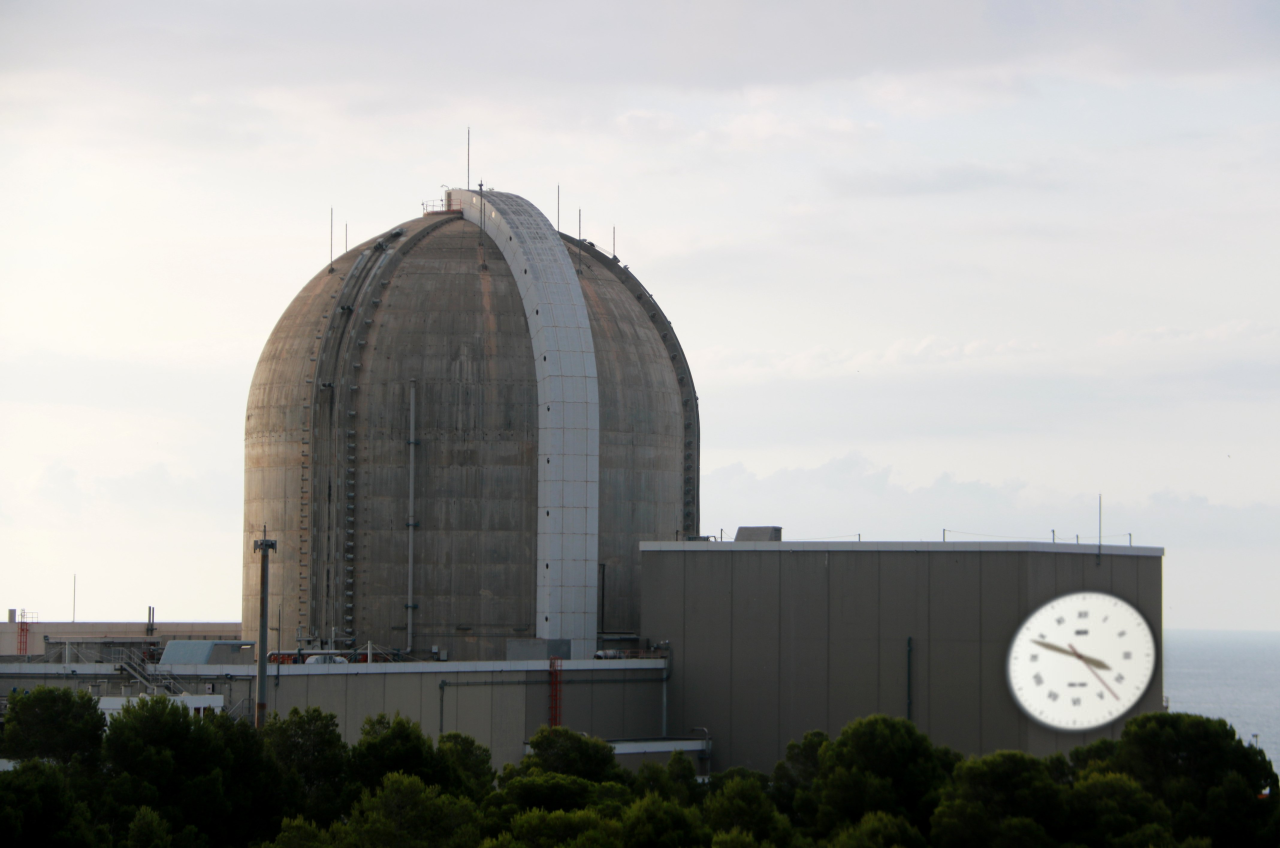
3:48:23
